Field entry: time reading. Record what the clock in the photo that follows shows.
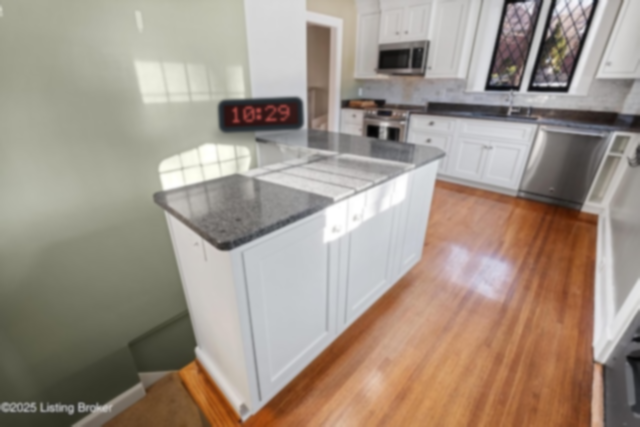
10:29
